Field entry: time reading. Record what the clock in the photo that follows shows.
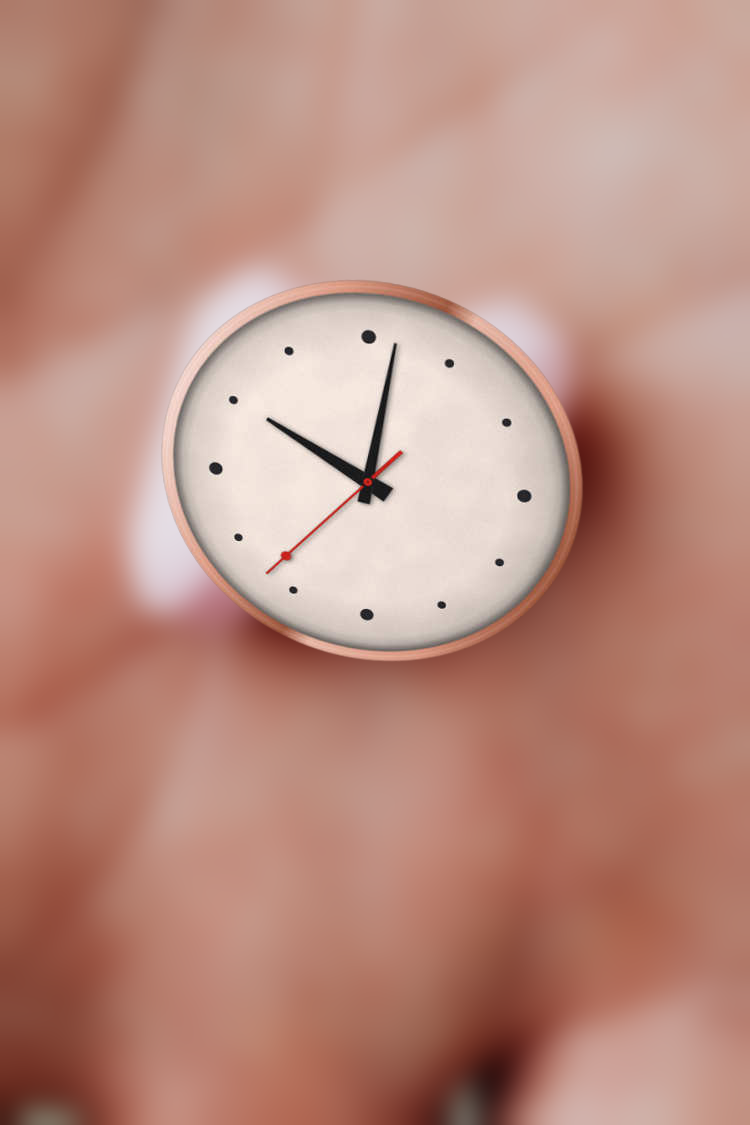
10:01:37
